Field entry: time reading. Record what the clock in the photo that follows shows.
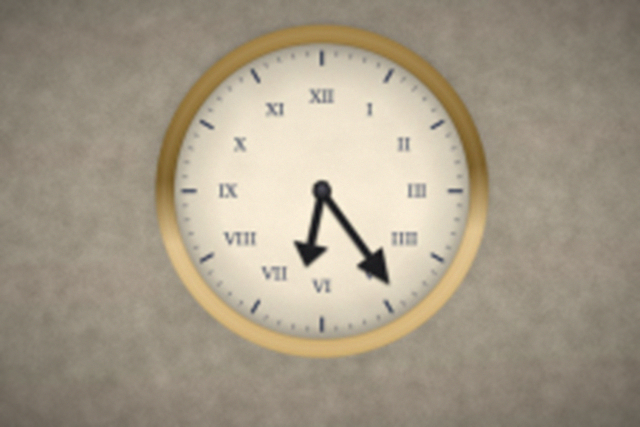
6:24
